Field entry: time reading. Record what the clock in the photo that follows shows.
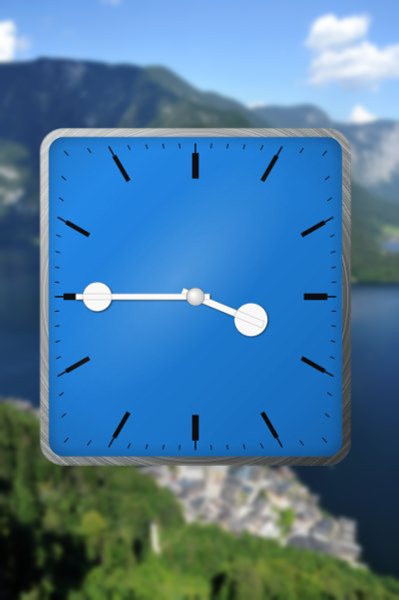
3:45
